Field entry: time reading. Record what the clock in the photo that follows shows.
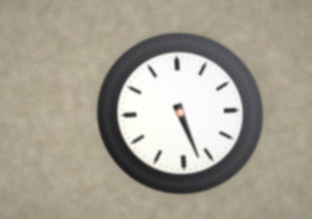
5:27
